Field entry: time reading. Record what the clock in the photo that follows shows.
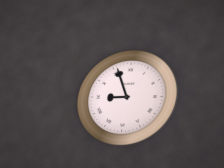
8:56
